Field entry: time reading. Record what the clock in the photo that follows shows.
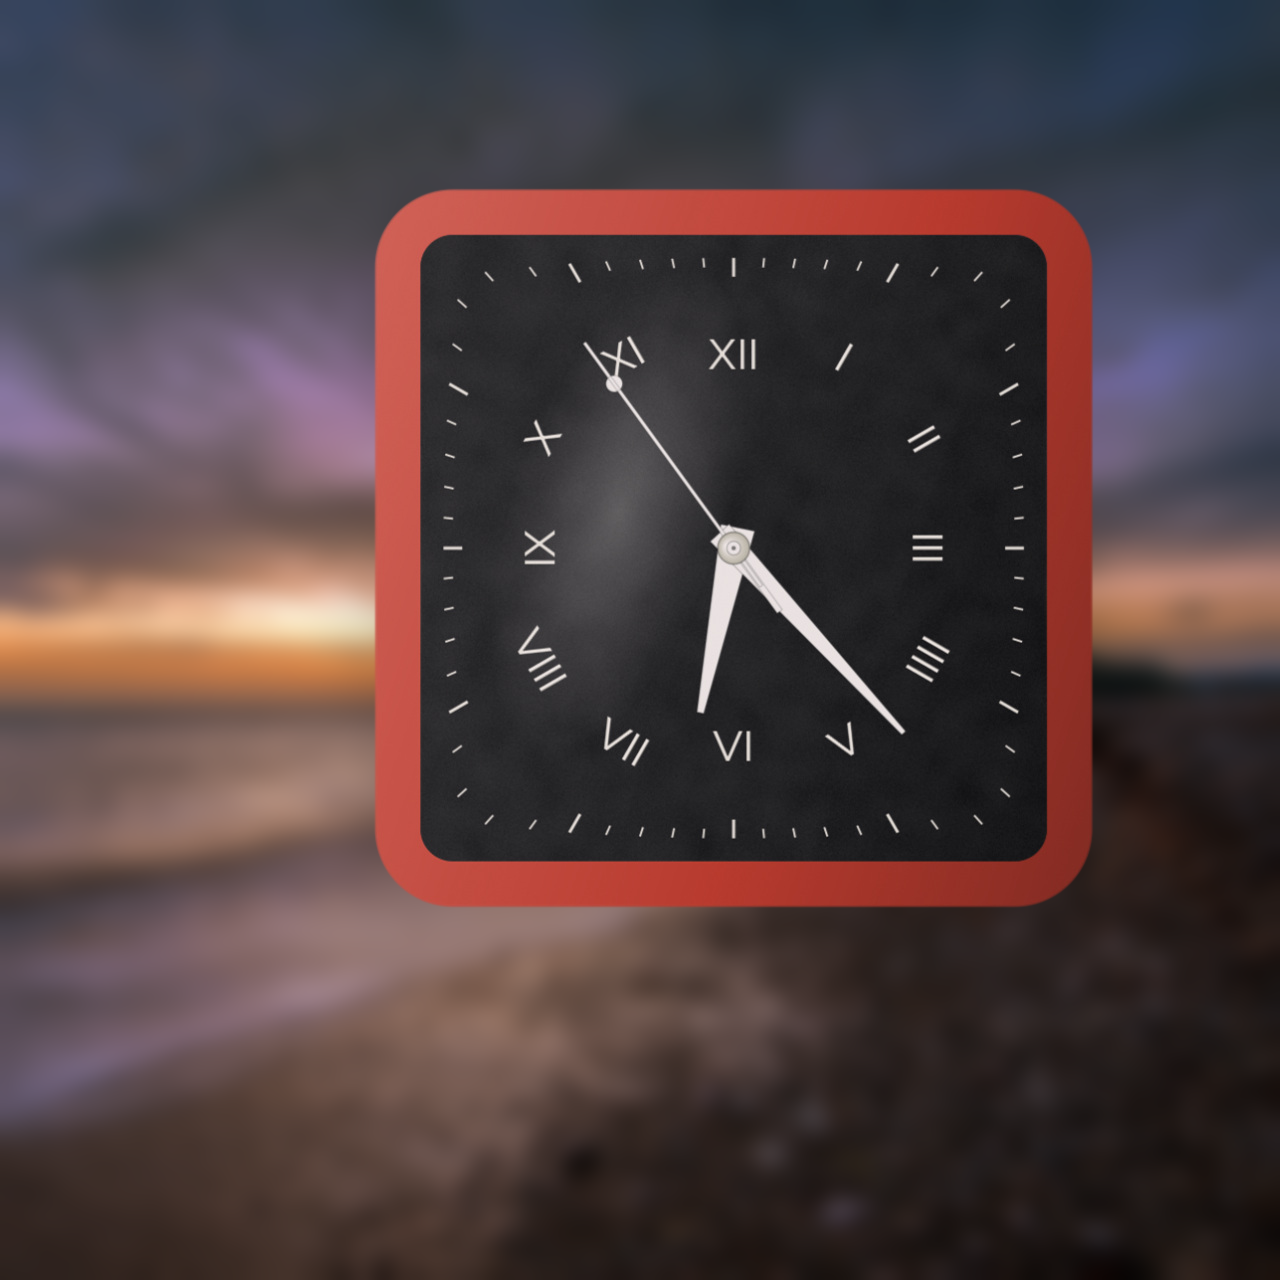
6:22:54
